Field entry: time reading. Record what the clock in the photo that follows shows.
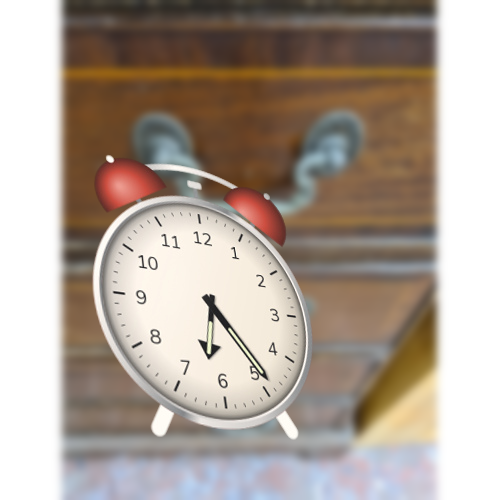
6:24
